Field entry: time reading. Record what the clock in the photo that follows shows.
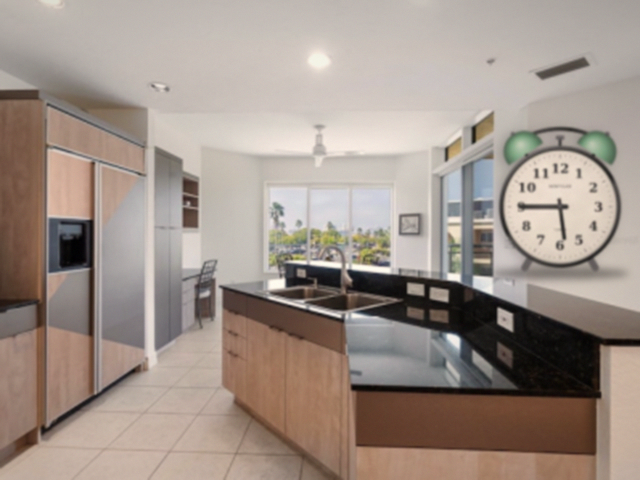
5:45
